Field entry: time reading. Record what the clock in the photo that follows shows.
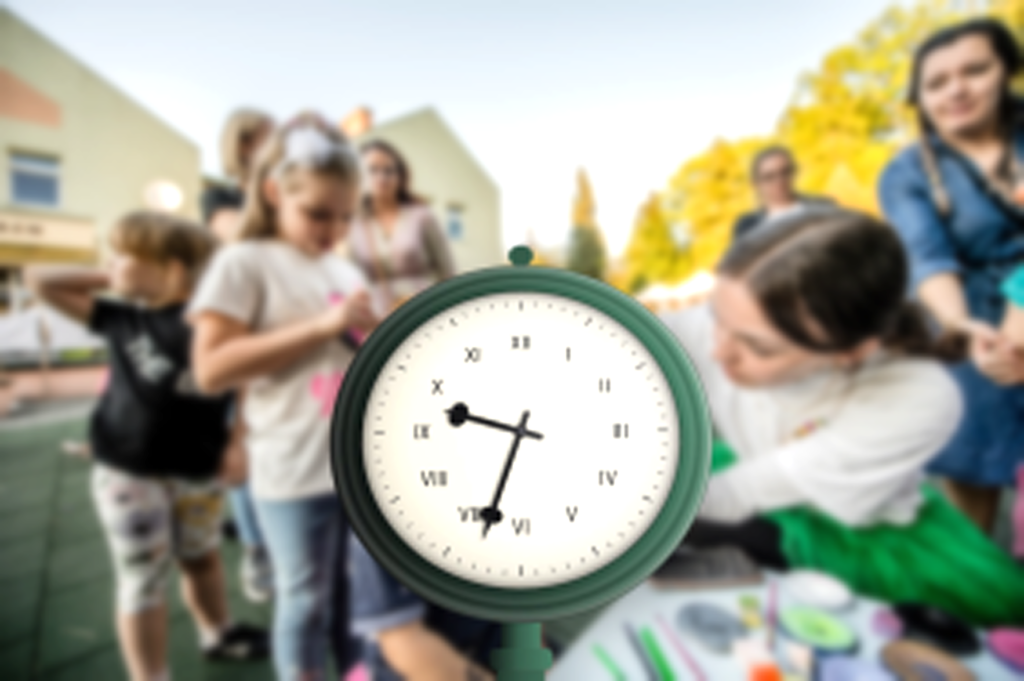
9:33
